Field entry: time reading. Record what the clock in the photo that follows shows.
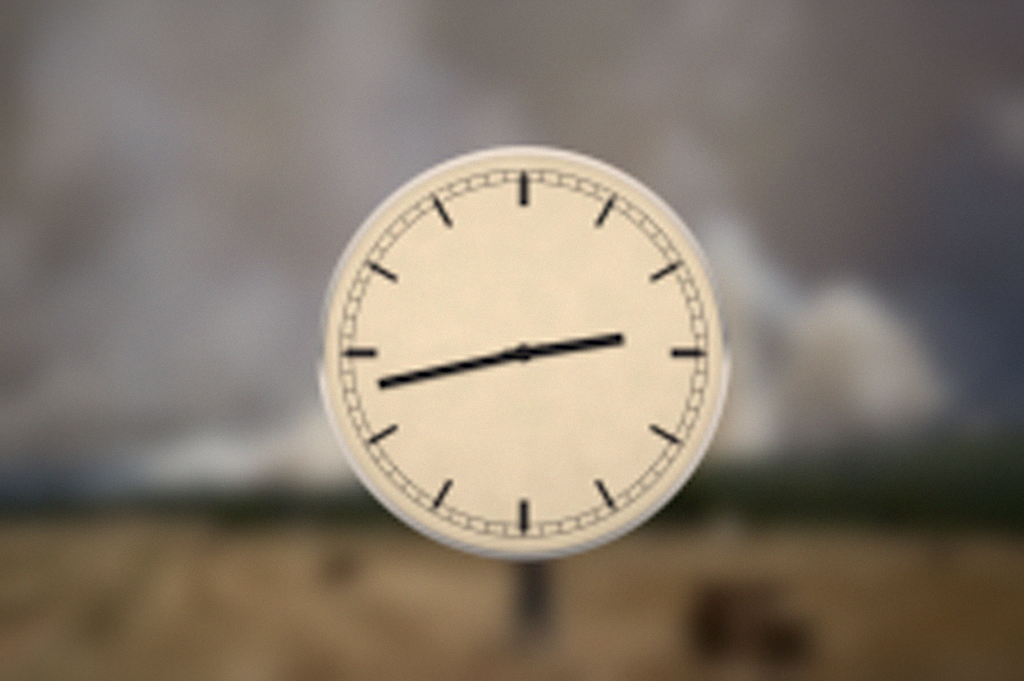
2:43
